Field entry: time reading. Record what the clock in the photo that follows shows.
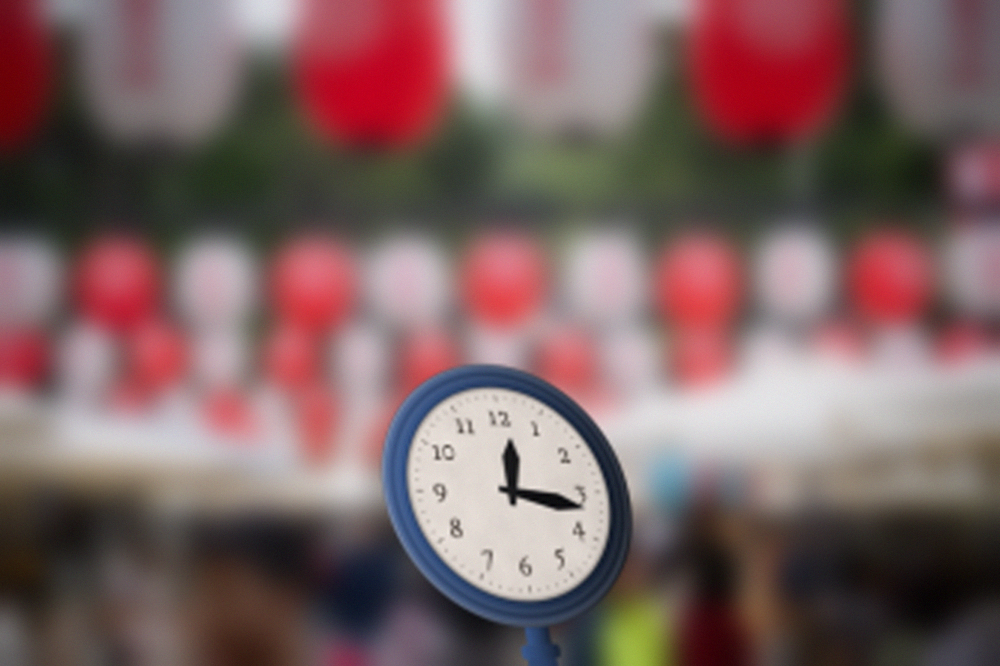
12:17
